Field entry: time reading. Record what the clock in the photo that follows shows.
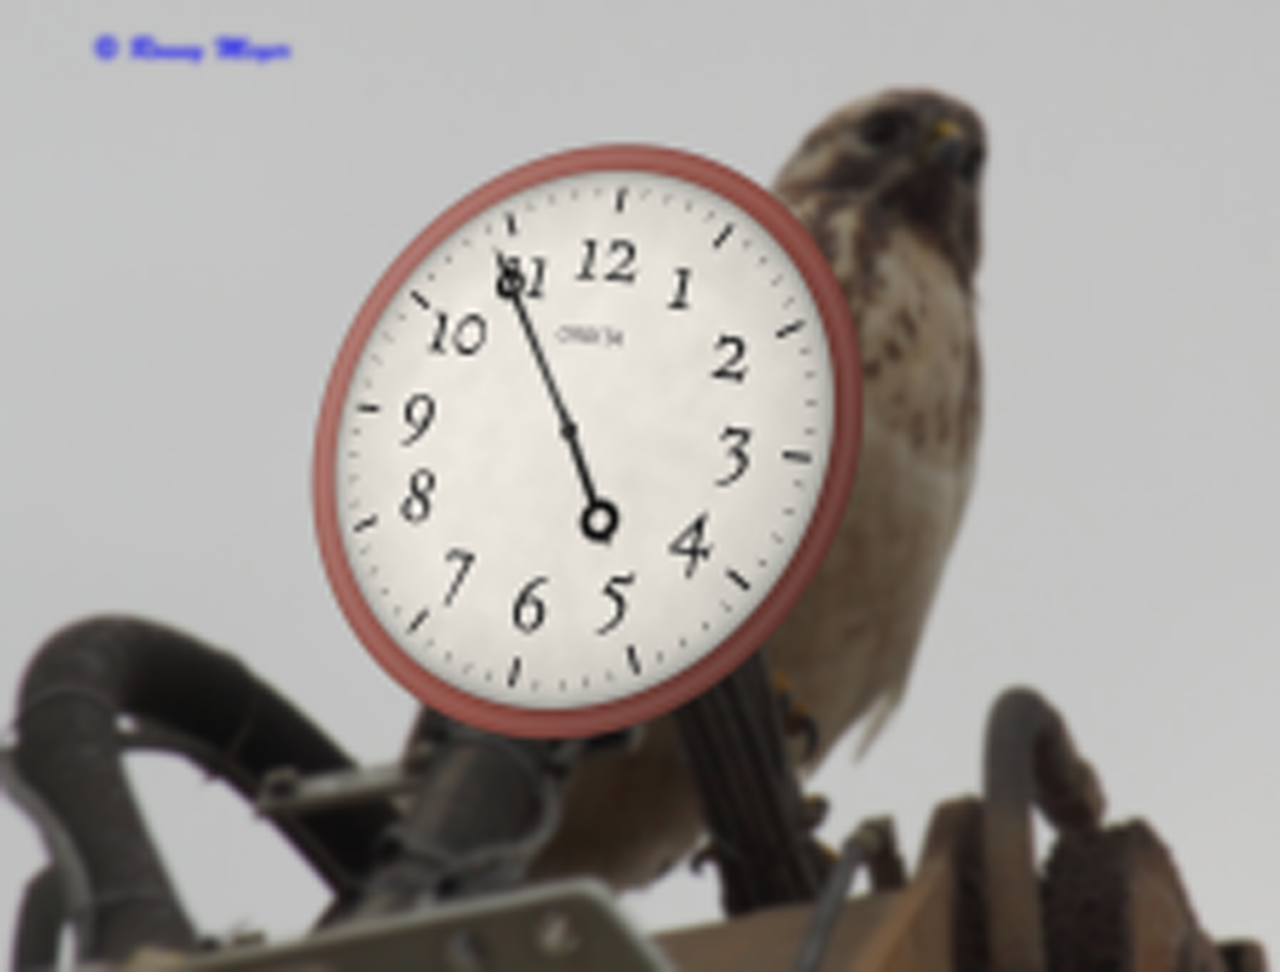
4:54
